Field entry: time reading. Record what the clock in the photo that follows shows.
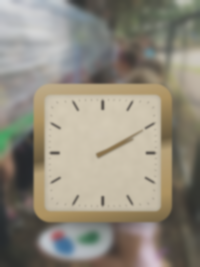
2:10
